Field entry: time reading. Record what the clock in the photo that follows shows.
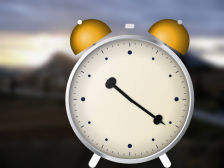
10:21
